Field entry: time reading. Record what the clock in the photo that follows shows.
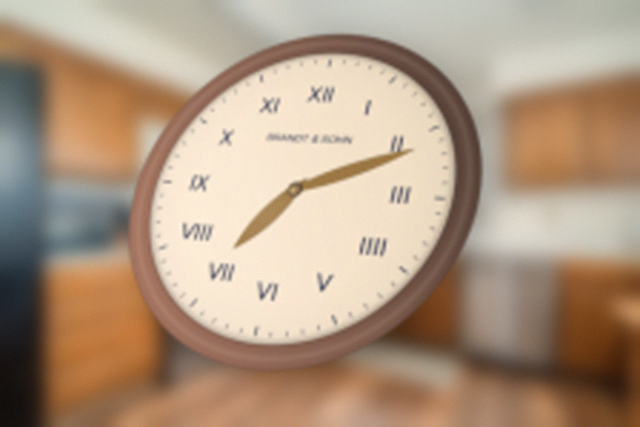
7:11
